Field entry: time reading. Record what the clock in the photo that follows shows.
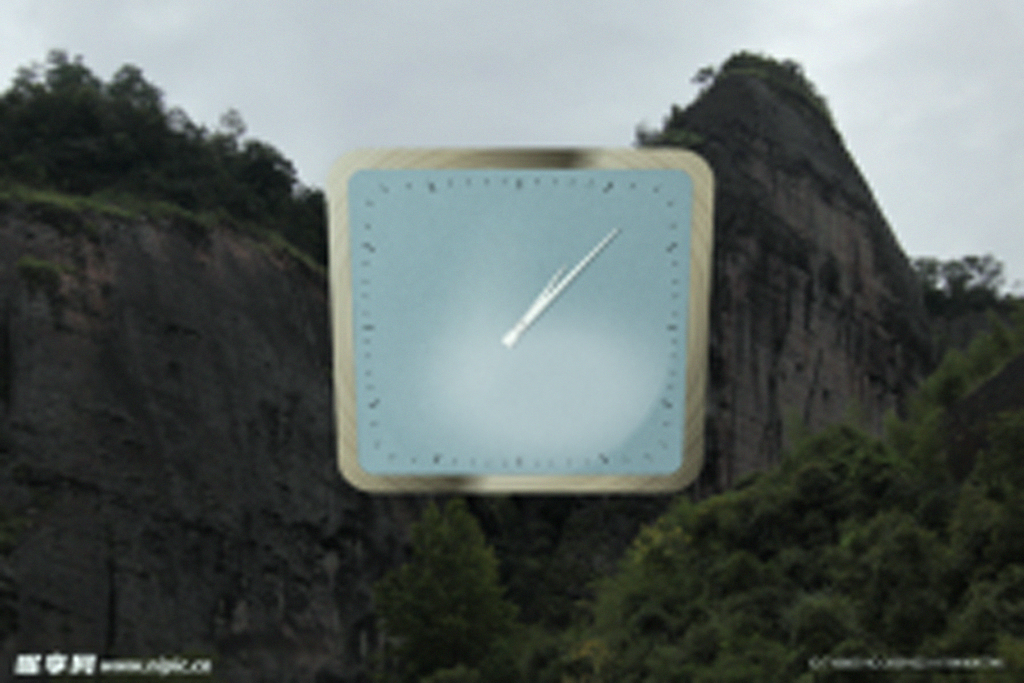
1:07
